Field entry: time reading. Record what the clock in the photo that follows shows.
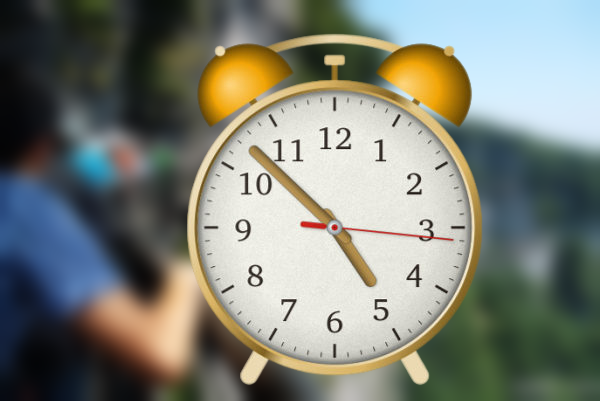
4:52:16
